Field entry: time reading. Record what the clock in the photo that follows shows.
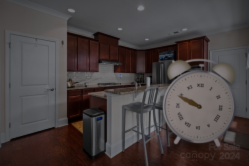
9:49
